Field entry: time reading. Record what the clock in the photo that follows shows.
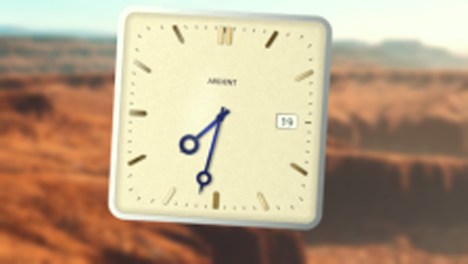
7:32
